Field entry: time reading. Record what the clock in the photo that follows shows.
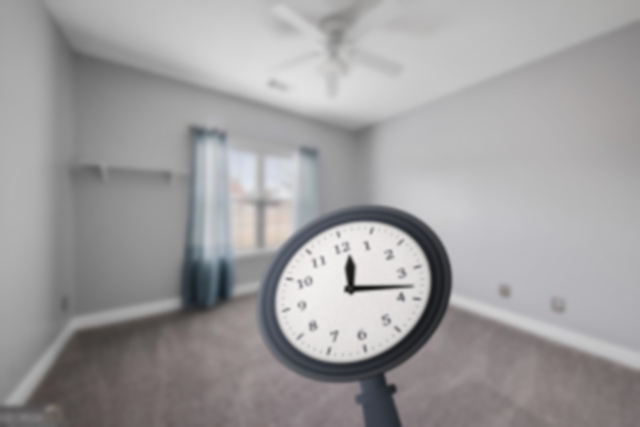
12:18
